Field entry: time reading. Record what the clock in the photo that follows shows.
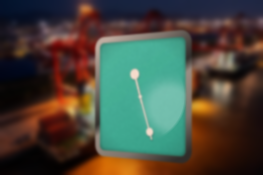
11:27
